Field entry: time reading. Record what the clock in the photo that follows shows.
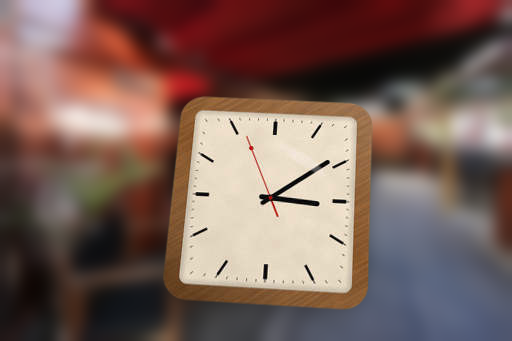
3:08:56
